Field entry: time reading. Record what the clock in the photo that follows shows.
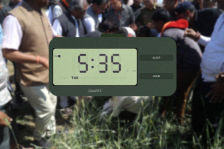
5:35
